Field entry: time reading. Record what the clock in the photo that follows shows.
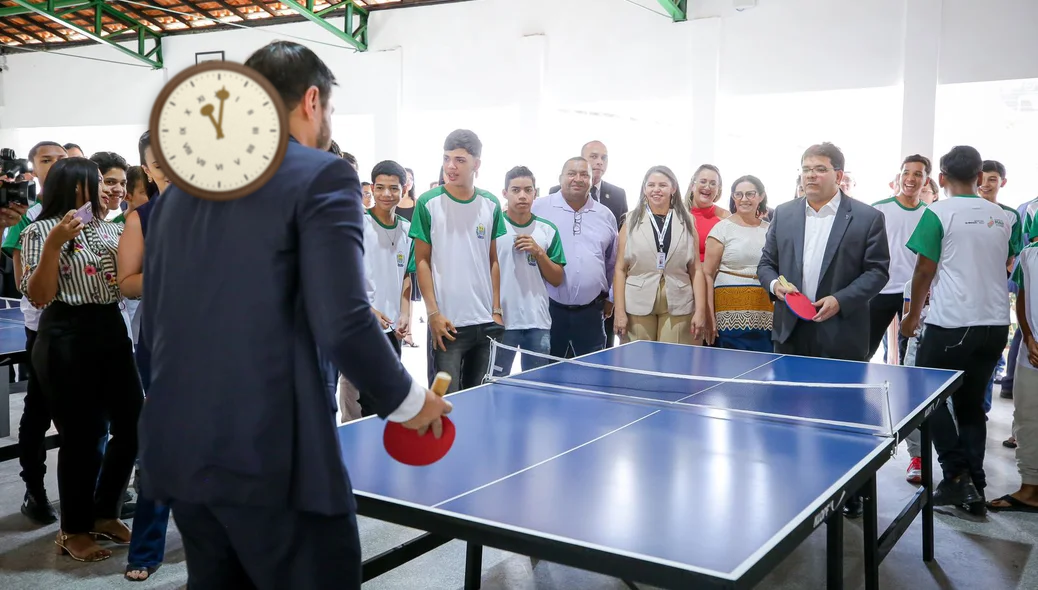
11:01
